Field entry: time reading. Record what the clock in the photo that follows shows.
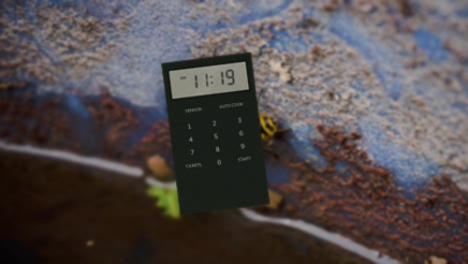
11:19
